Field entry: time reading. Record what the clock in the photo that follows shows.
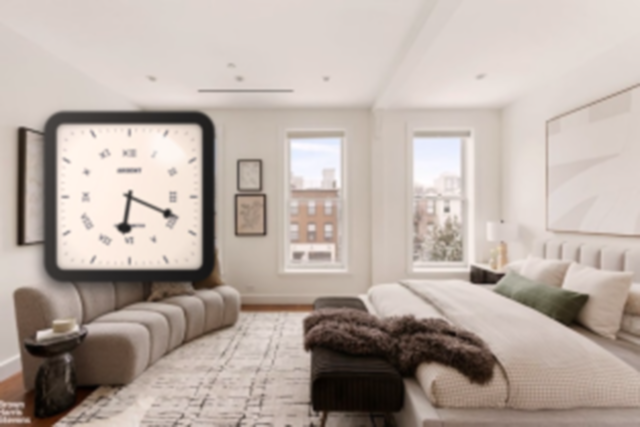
6:19
